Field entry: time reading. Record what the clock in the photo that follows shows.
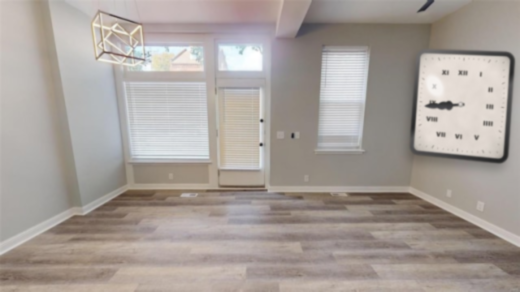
8:44
